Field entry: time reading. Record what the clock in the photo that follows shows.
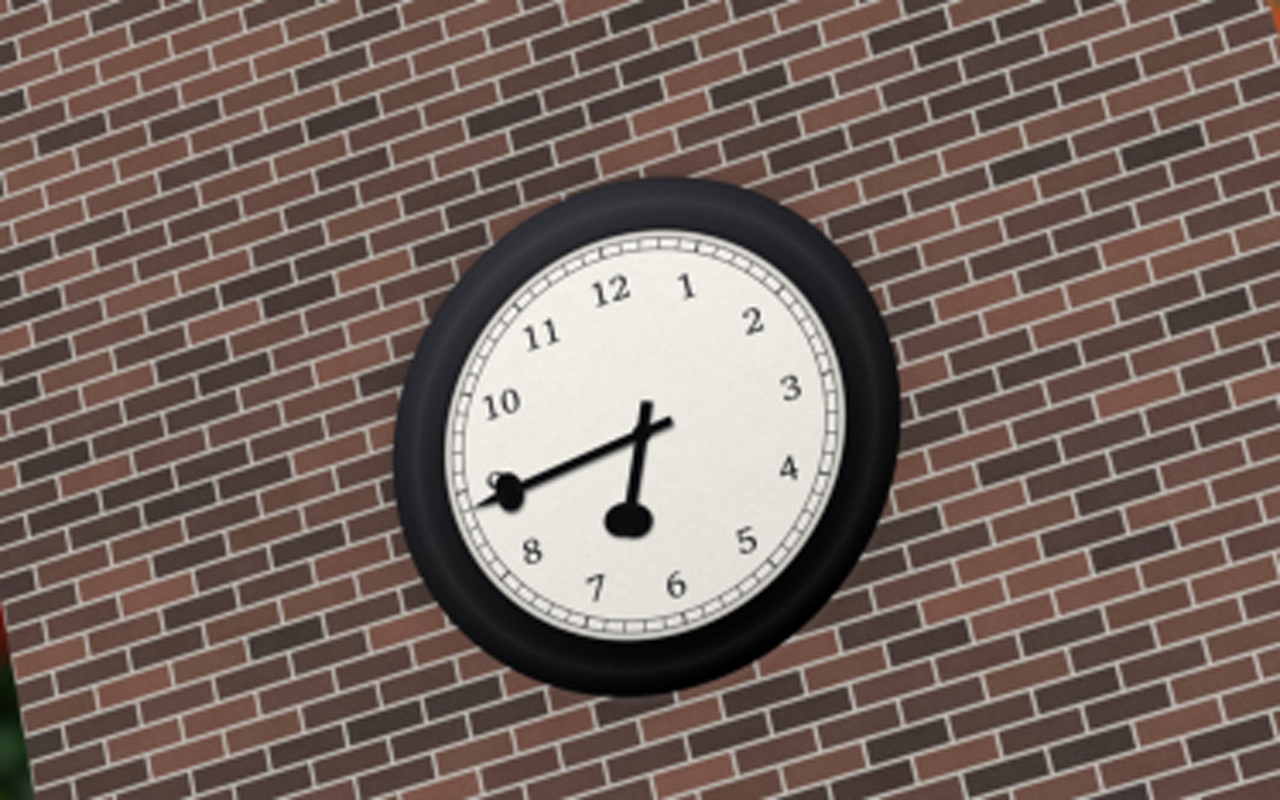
6:44
